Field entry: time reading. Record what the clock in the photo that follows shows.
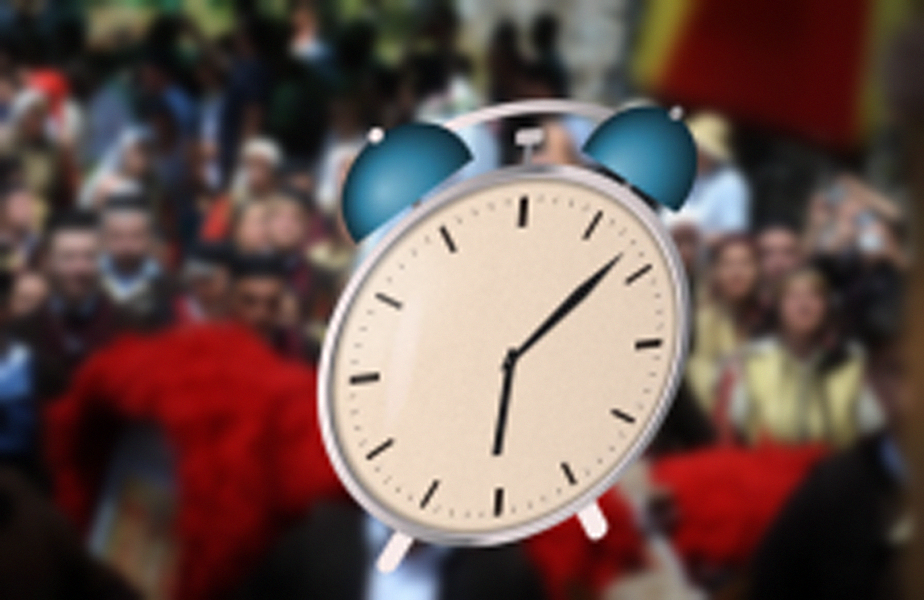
6:08
